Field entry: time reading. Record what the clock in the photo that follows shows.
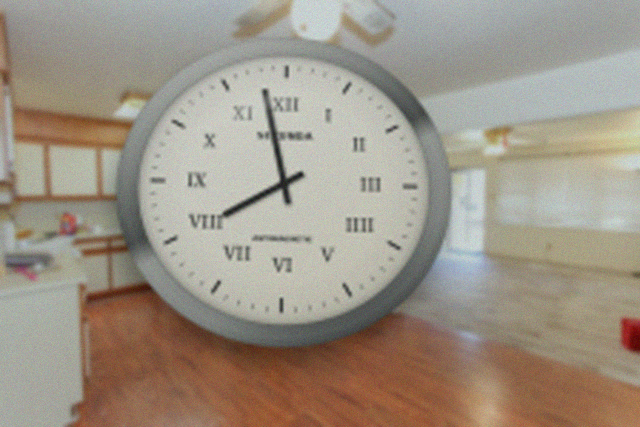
7:58
